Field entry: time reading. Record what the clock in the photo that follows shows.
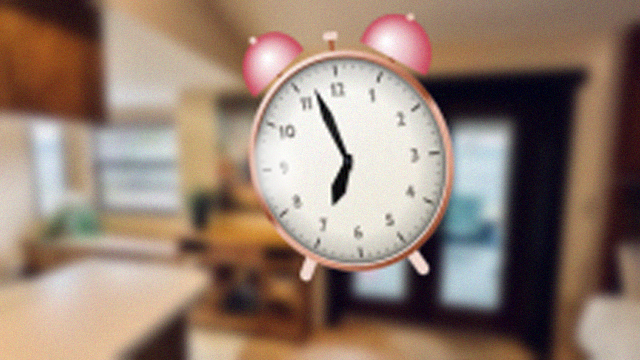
6:57
